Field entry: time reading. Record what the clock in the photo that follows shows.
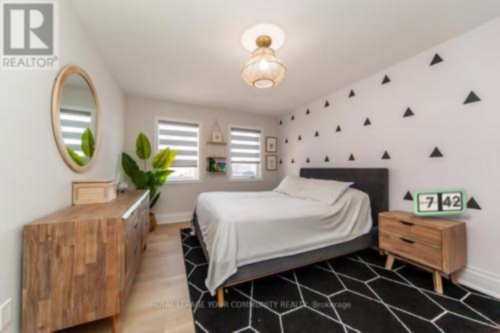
7:42
